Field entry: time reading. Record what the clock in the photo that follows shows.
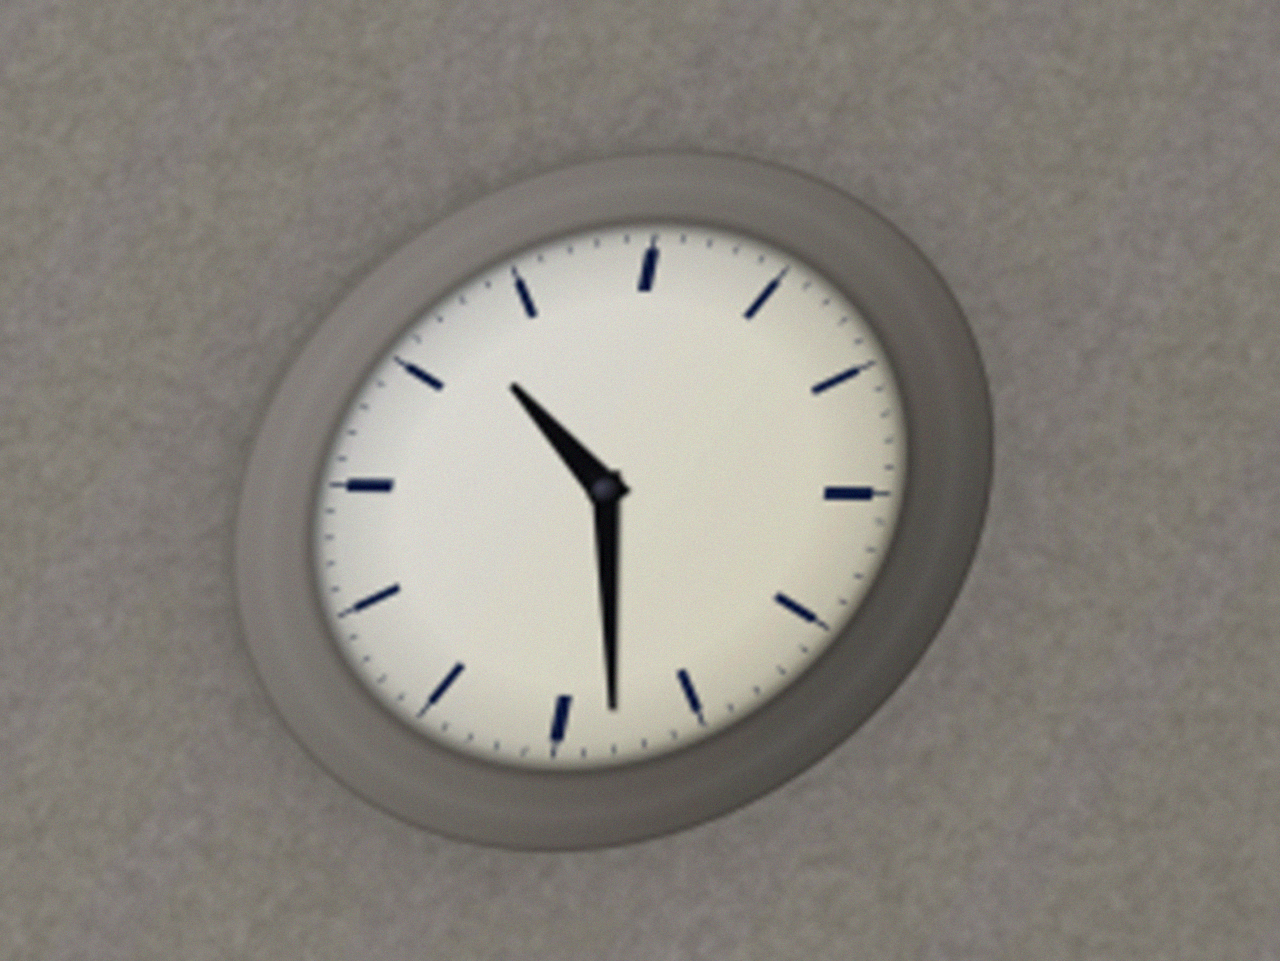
10:28
